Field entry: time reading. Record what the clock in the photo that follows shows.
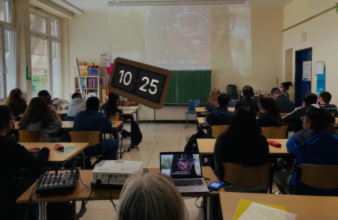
10:25
